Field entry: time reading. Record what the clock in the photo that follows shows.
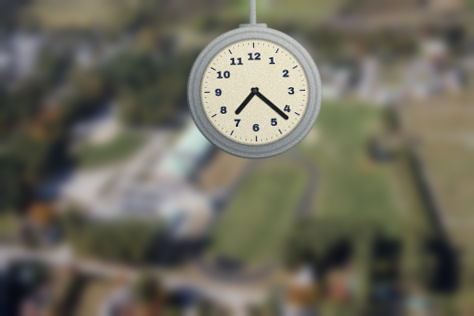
7:22
